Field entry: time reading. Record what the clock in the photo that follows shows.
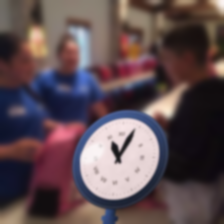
11:04
